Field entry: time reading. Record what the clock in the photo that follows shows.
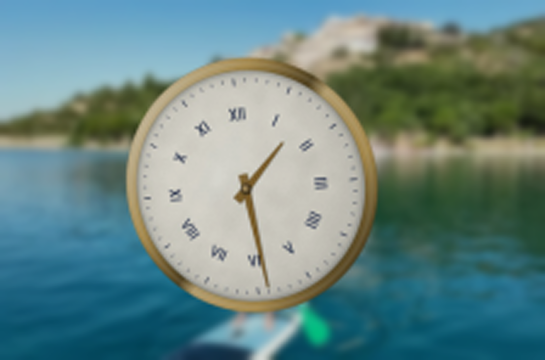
1:29
